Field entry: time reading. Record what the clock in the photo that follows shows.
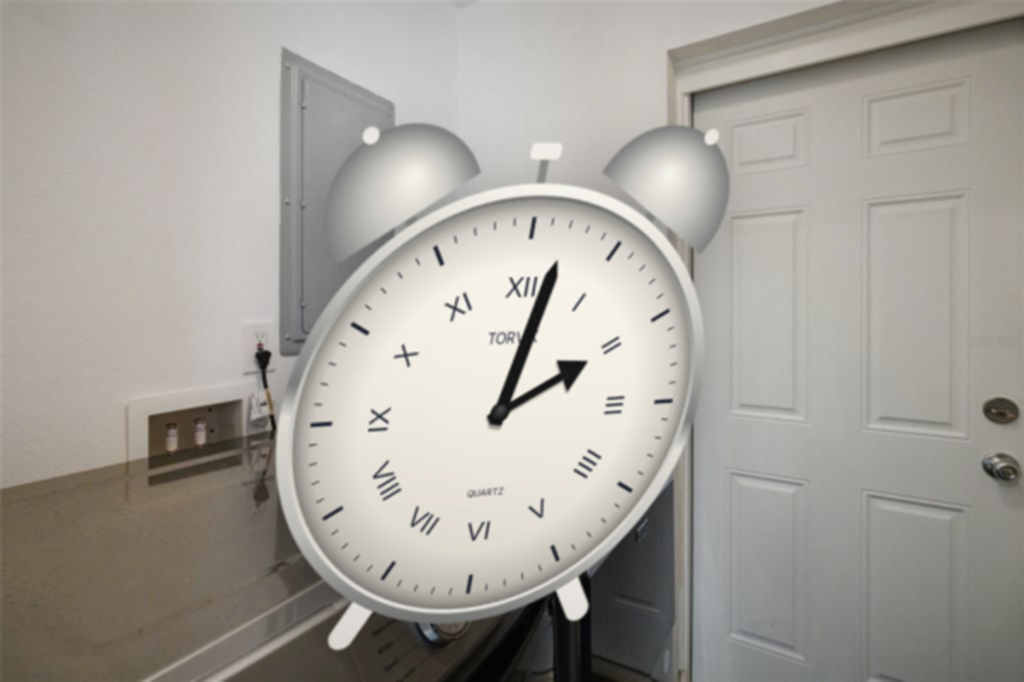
2:02
